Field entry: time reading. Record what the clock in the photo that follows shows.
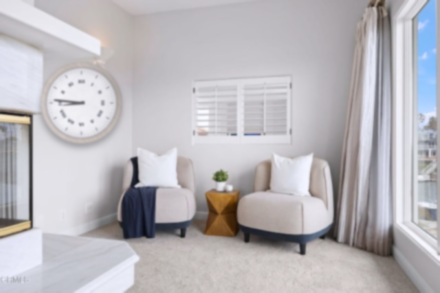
8:46
